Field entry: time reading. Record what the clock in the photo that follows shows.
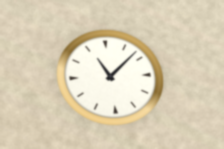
11:08
